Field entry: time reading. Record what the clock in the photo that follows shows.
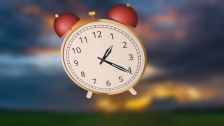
1:21
